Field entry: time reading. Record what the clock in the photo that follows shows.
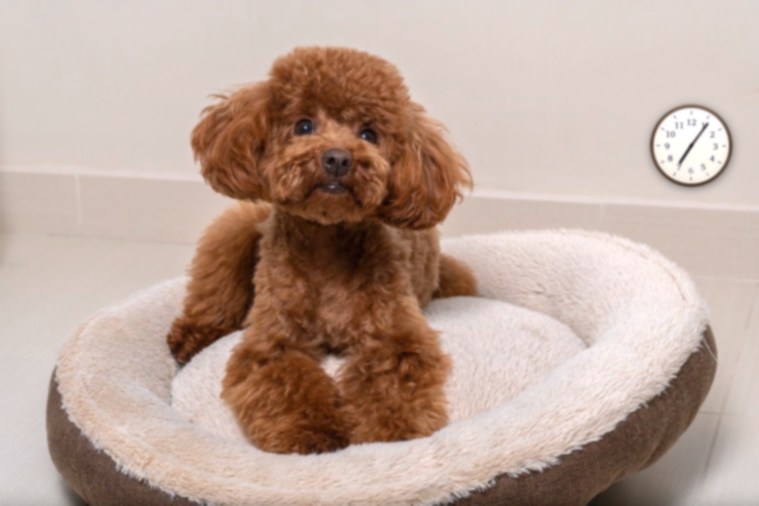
7:06
